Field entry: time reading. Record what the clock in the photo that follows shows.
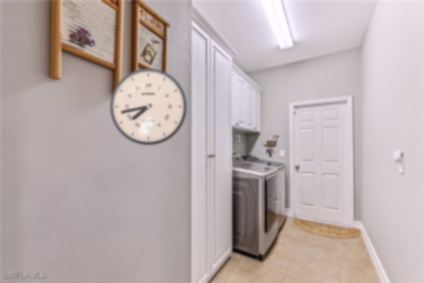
7:43
